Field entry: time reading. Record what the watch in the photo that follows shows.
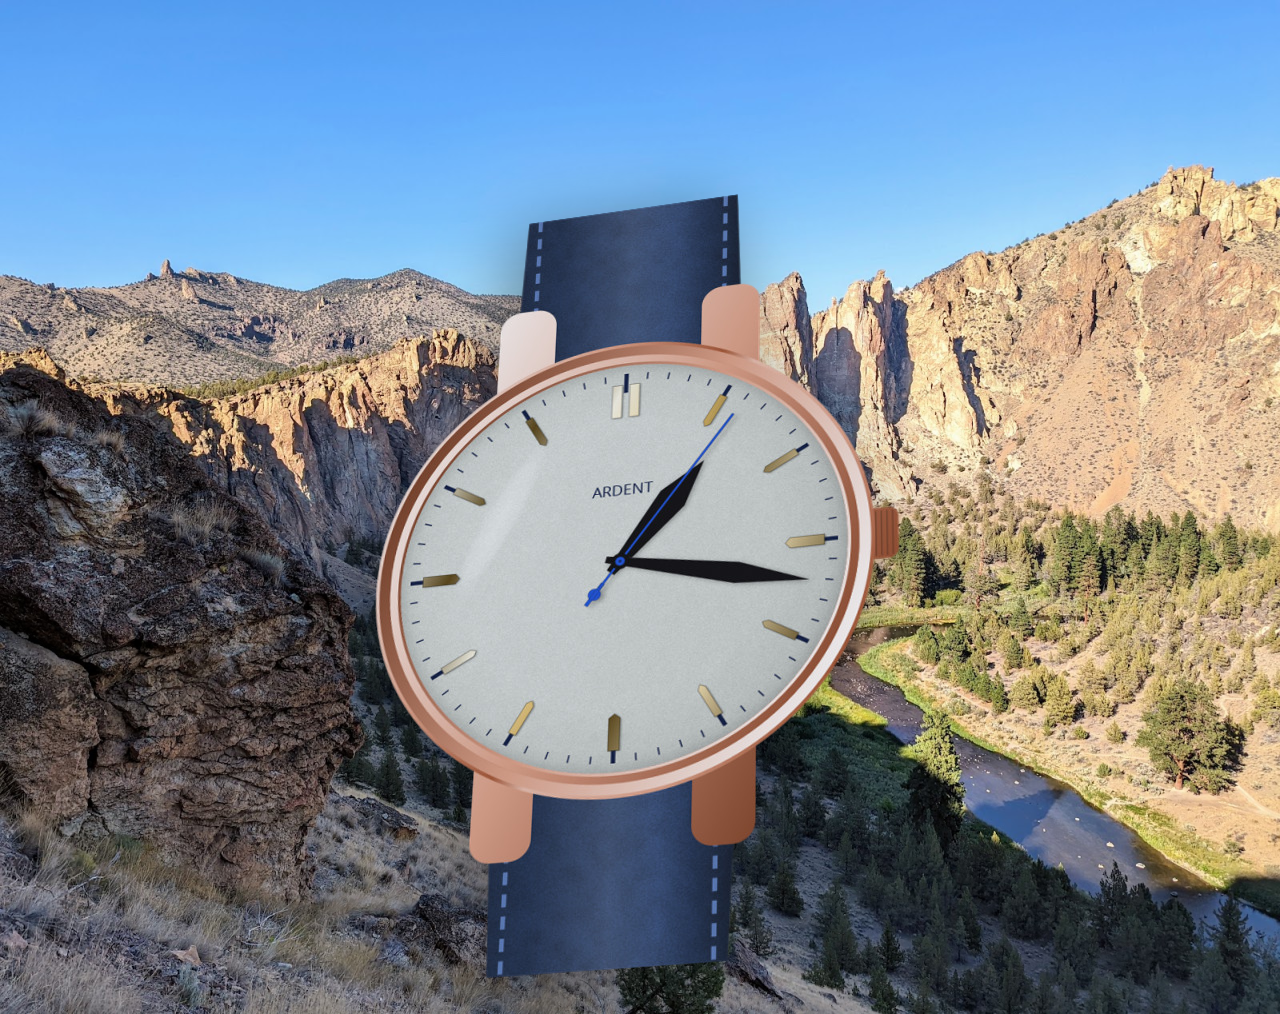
1:17:06
